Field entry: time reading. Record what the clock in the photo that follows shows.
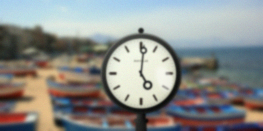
5:01
